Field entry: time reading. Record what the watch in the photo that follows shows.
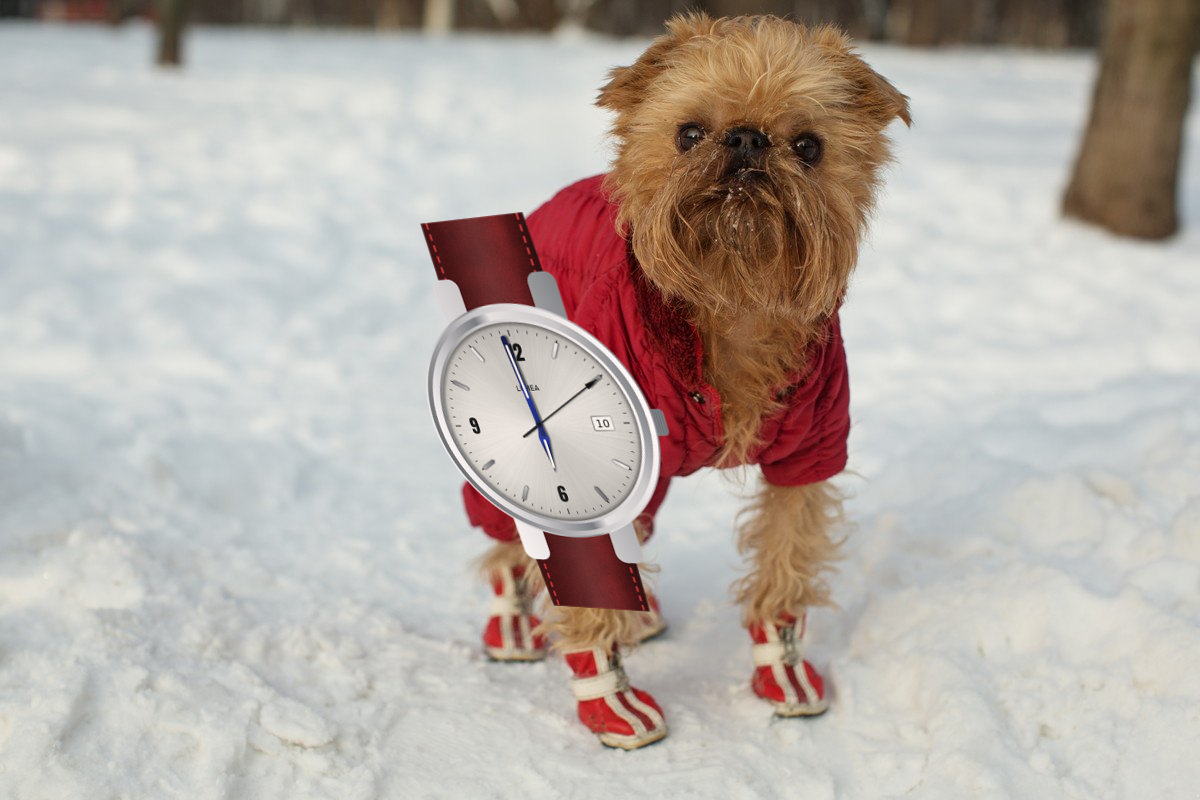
5:59:10
